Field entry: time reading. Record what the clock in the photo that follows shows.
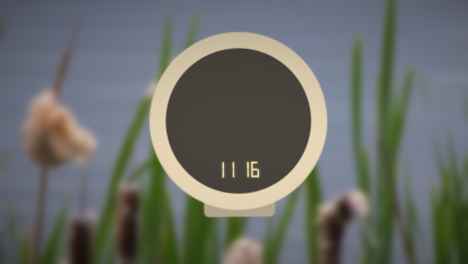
11:16
